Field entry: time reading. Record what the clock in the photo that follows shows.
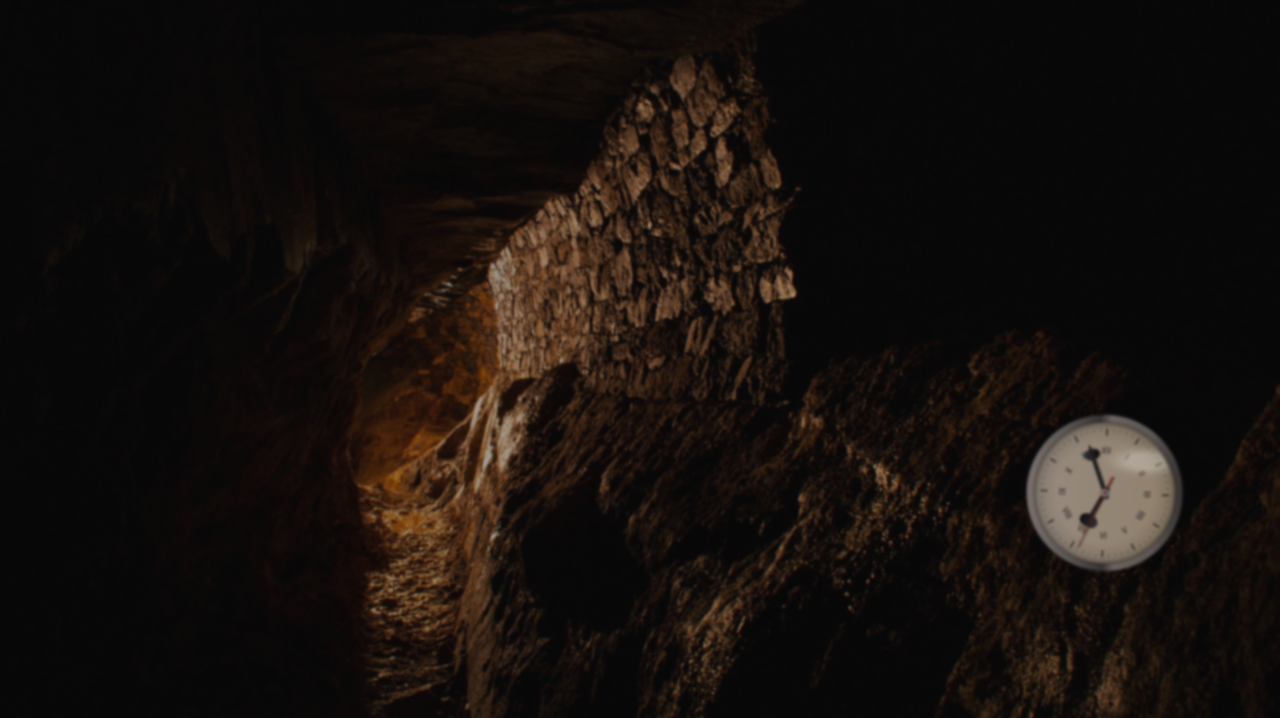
6:56:34
